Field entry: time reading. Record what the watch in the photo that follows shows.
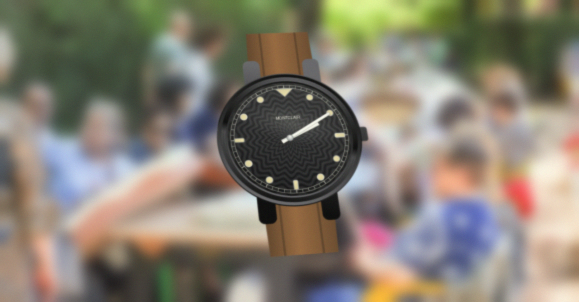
2:10
